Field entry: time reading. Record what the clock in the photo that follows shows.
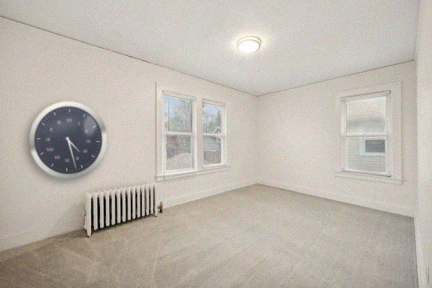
4:27
